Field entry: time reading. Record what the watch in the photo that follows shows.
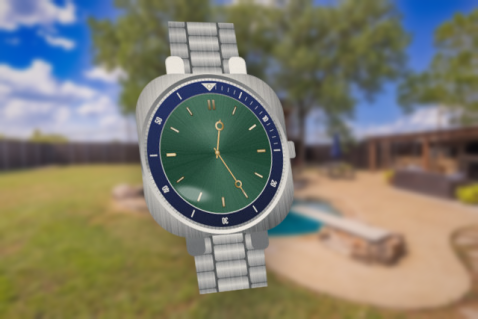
12:25
